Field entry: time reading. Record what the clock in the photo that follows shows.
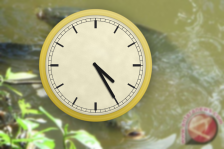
4:25
